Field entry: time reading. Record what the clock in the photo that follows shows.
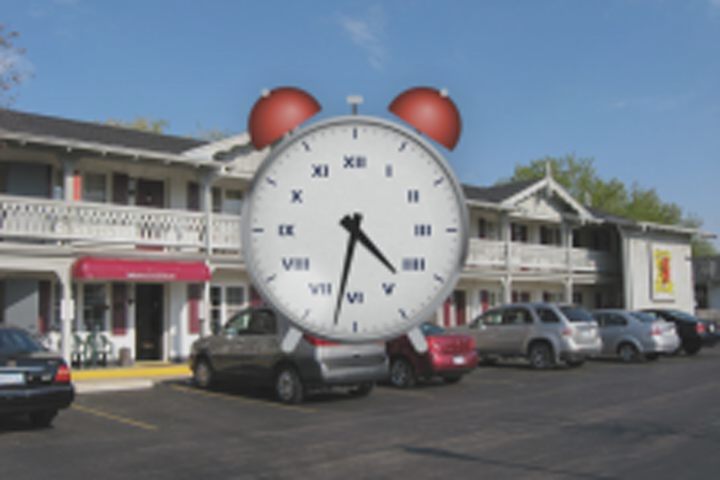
4:32
